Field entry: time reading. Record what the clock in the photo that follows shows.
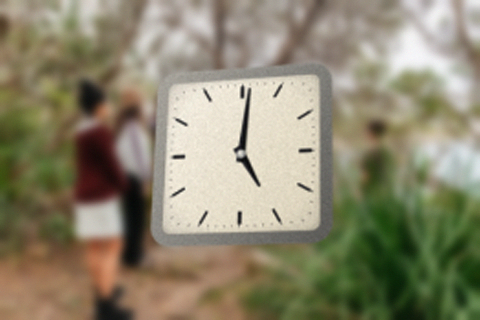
5:01
